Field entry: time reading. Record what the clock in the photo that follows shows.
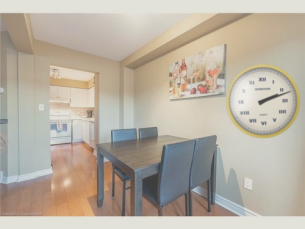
2:12
